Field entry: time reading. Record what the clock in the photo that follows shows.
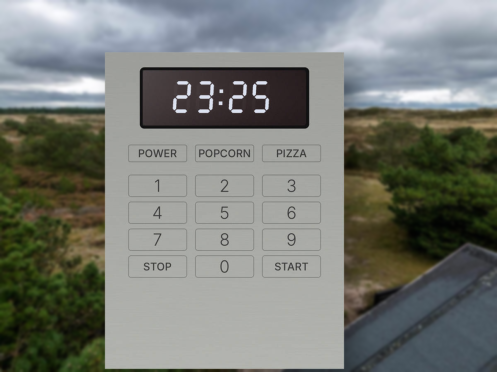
23:25
